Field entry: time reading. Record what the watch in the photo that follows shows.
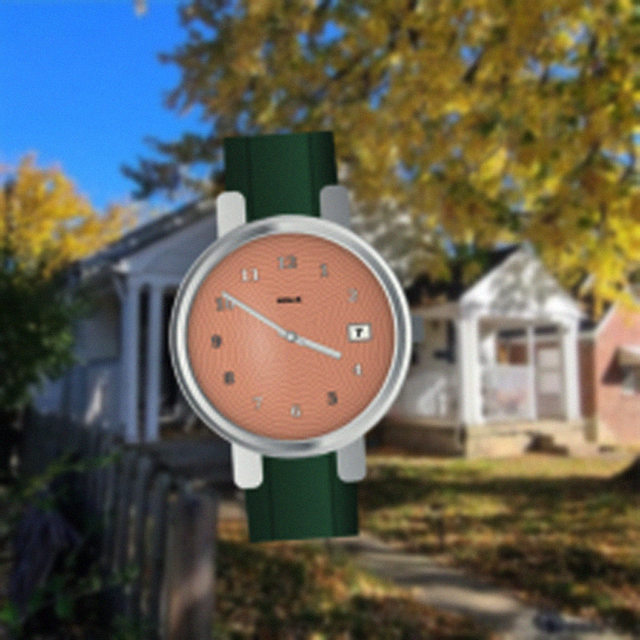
3:51
